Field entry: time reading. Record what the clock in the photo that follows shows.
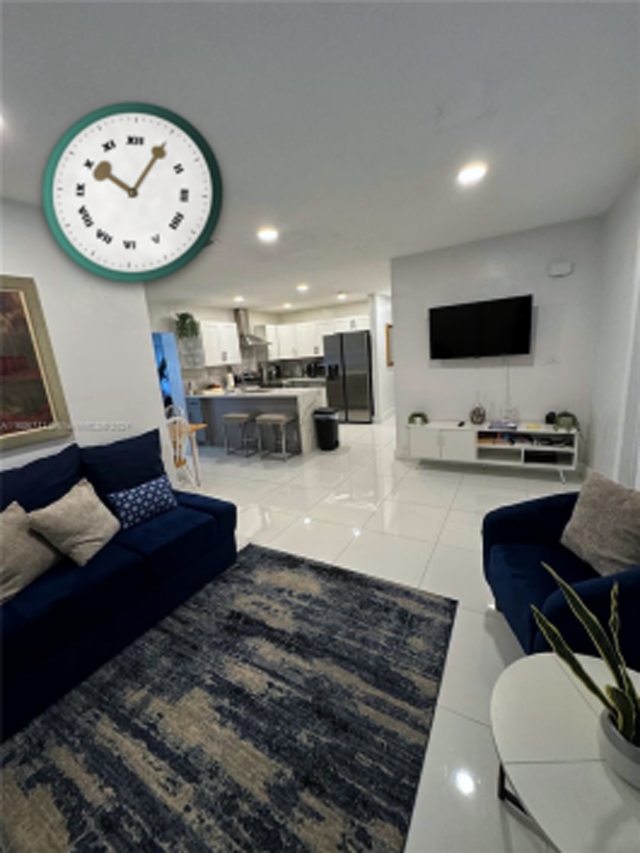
10:05
